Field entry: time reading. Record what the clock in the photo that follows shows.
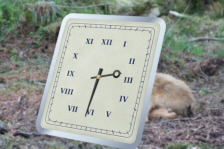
2:31
